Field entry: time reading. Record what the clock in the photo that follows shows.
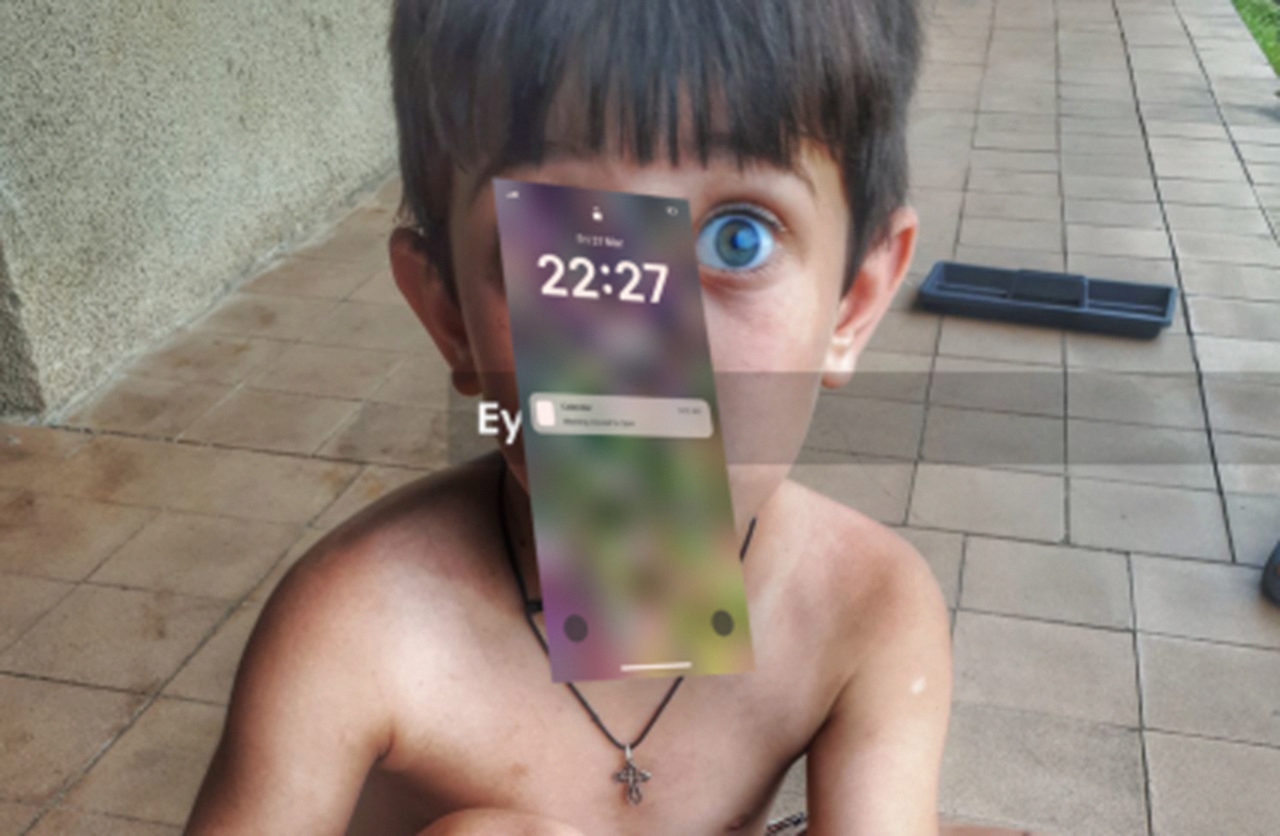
22:27
